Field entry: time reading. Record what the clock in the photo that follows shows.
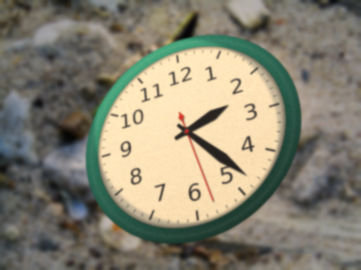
2:23:28
